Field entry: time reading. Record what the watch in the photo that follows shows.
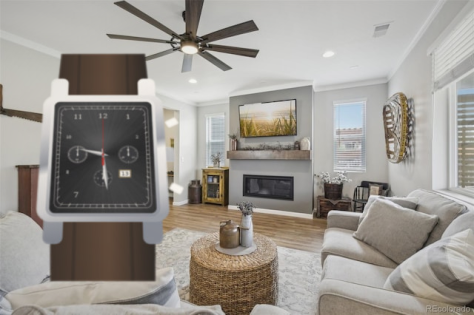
9:29
